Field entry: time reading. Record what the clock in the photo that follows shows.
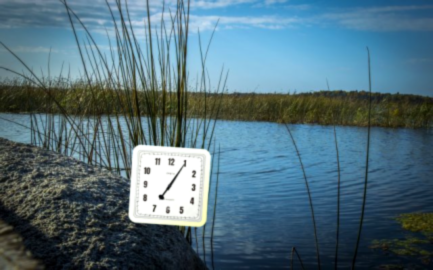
7:05
